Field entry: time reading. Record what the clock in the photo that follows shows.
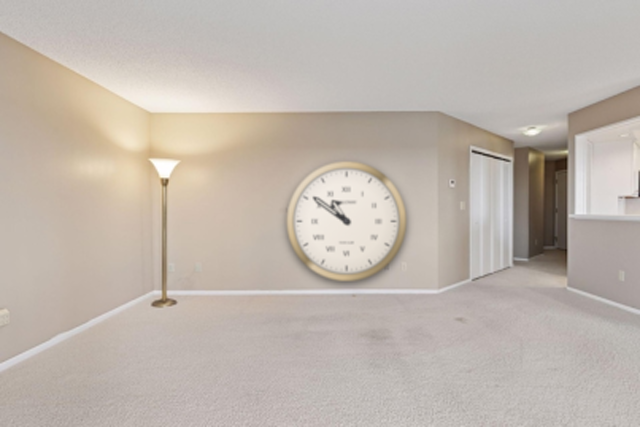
10:51
